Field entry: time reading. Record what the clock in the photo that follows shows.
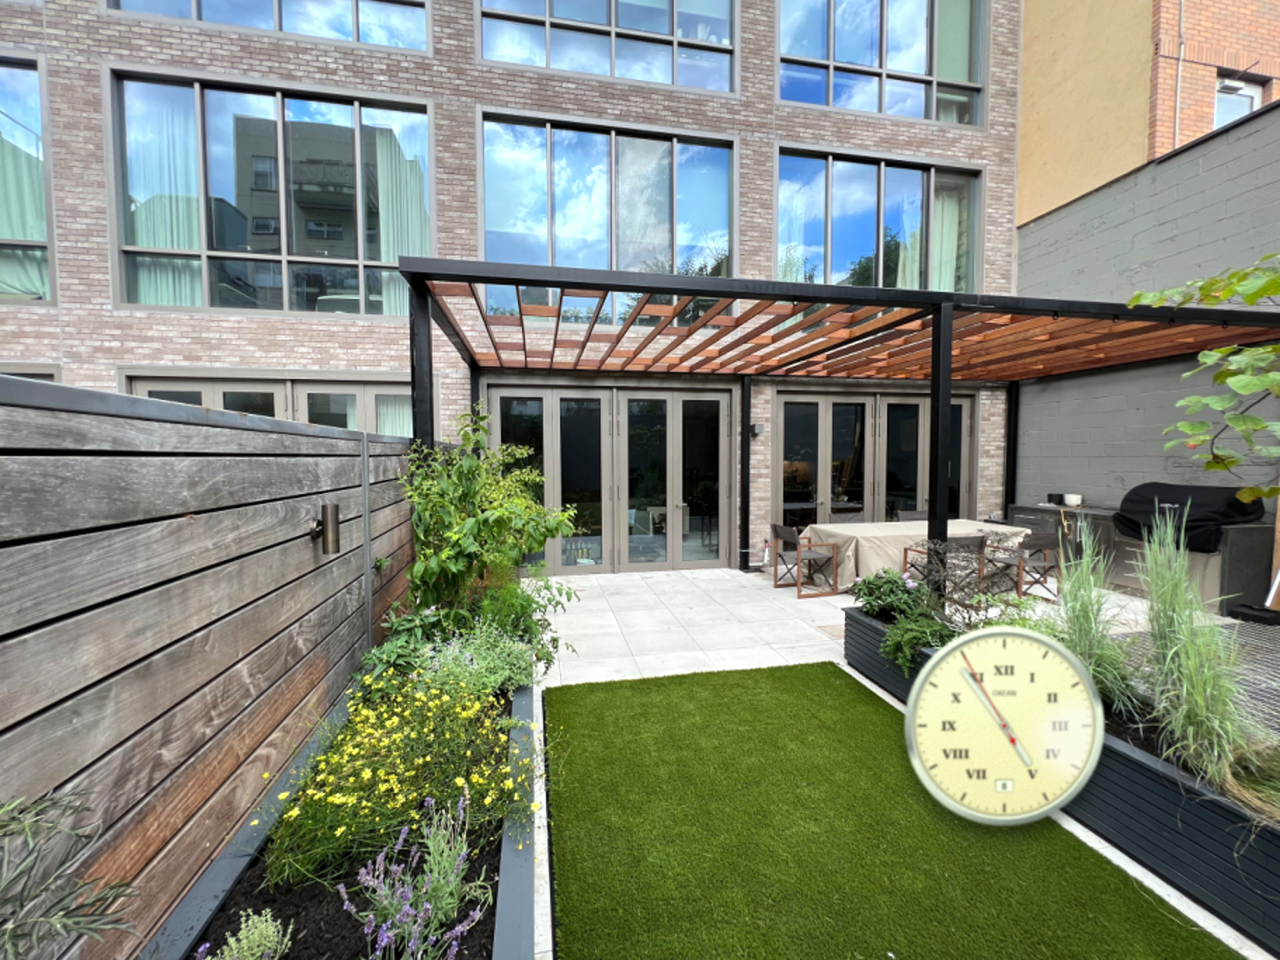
4:53:55
